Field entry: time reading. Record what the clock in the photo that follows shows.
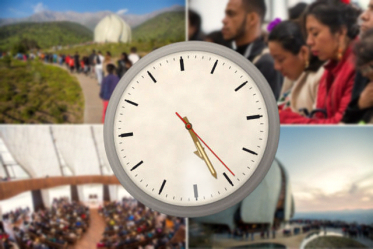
5:26:24
